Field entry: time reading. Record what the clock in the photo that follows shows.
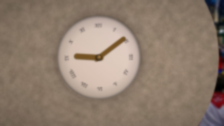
9:09
